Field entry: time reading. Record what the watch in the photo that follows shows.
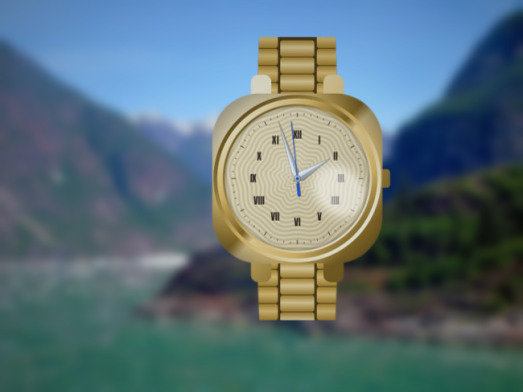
1:56:59
